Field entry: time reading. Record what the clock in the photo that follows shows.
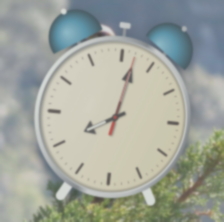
8:02:02
